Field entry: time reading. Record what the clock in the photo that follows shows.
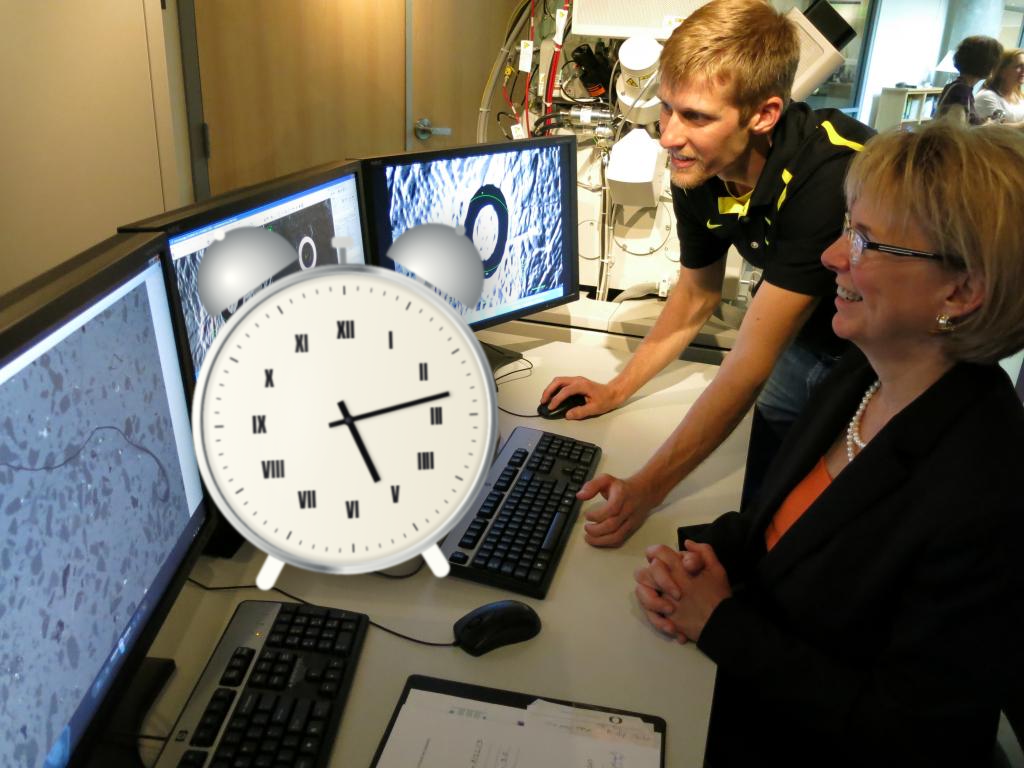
5:13
